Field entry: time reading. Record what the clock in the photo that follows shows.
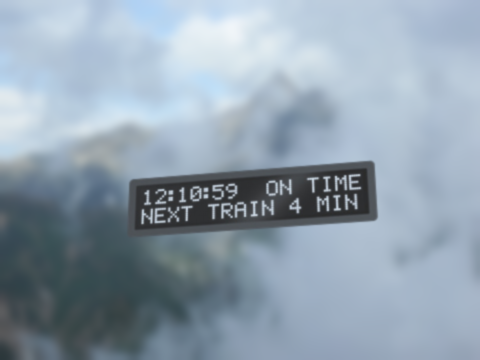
12:10:59
